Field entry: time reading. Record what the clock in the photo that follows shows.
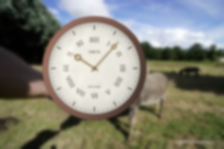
10:07
